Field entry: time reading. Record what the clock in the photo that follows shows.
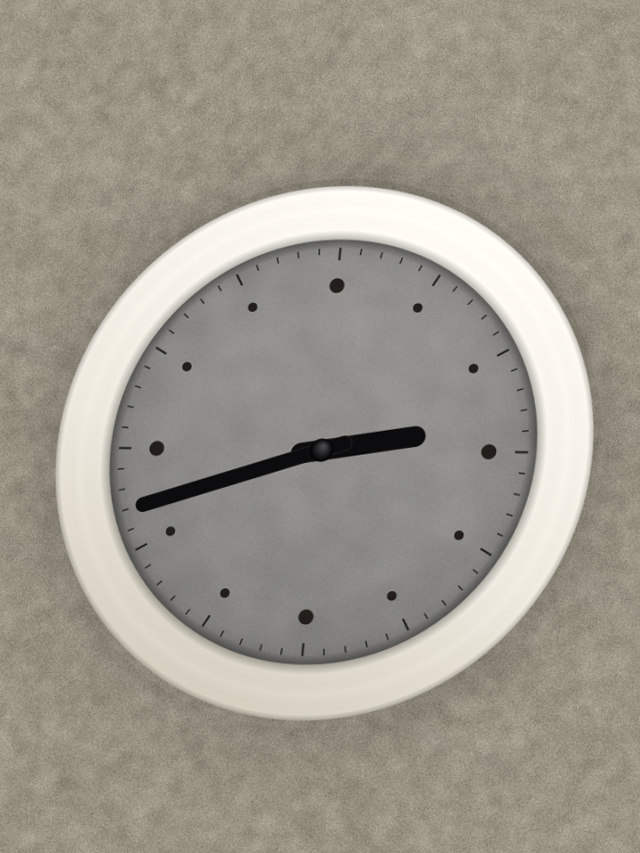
2:42
